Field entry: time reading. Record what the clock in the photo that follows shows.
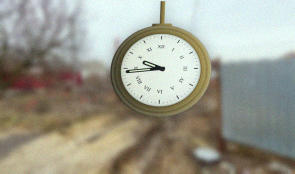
9:44
